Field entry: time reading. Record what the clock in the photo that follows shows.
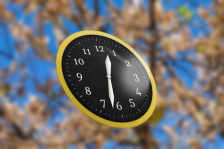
12:32
